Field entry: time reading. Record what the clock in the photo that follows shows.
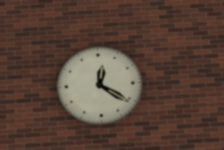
12:21
